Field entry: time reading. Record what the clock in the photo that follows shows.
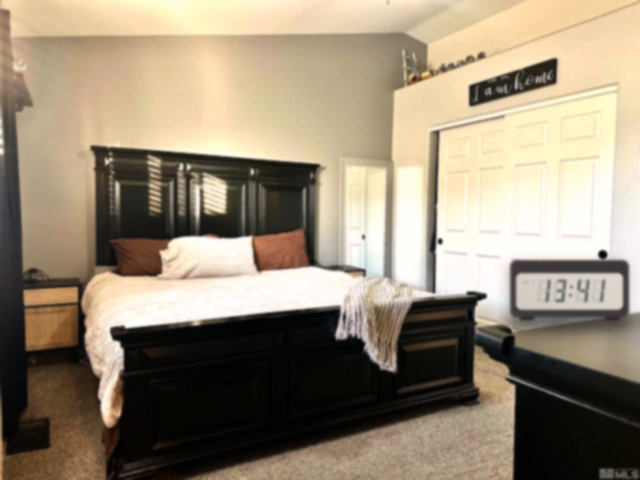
13:41
